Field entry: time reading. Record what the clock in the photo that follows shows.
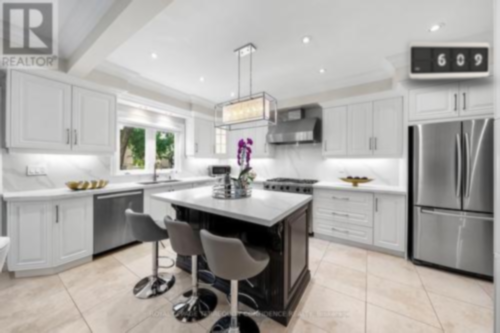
6:09
